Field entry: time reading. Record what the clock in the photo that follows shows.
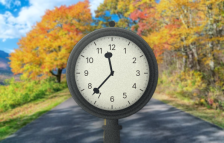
11:37
